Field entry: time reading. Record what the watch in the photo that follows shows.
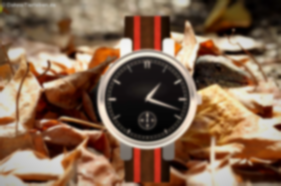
1:18
